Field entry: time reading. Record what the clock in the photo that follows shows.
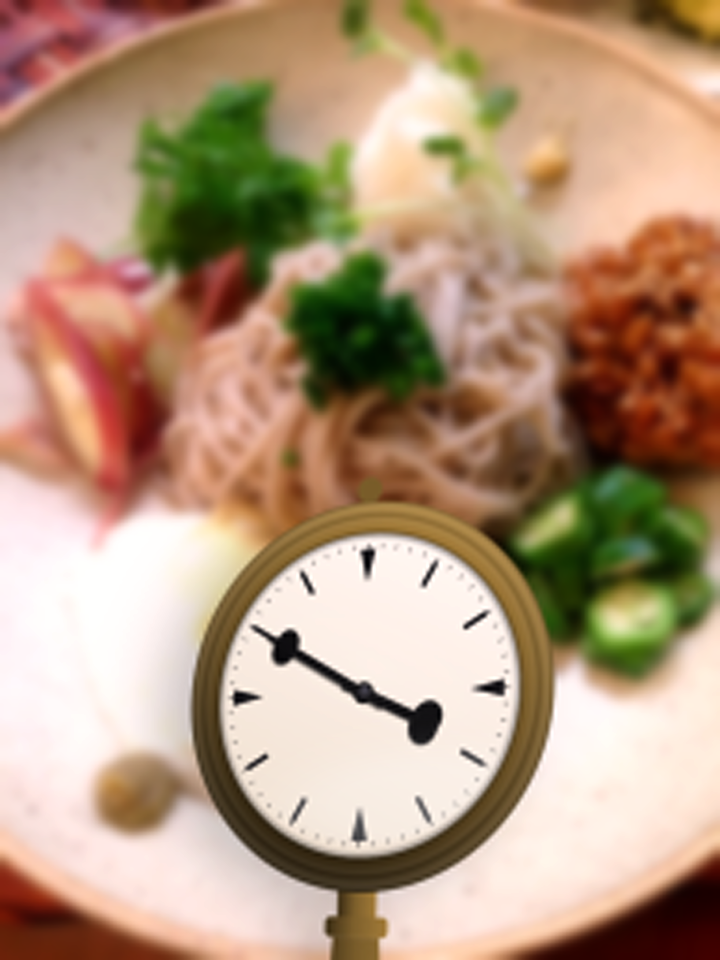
3:50
